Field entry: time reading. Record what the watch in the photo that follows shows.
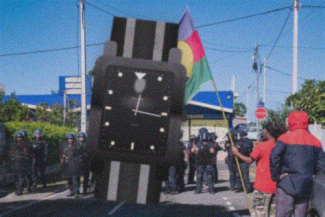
12:16
